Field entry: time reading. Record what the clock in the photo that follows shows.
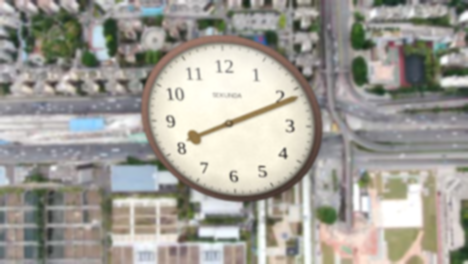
8:11
